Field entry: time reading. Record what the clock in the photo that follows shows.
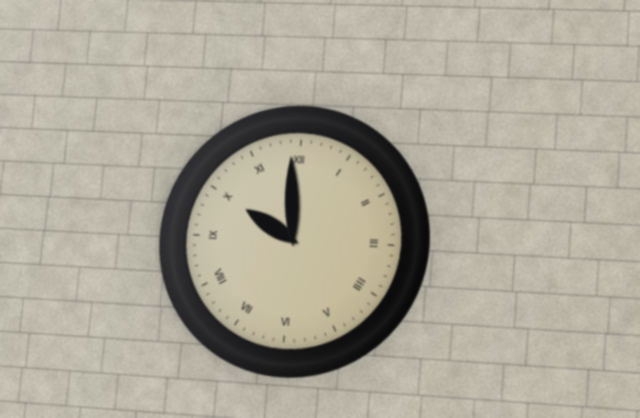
9:59
